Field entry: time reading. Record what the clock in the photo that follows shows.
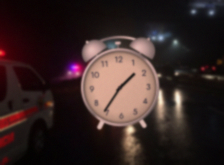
1:36
